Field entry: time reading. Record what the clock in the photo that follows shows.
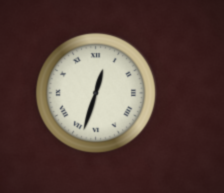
12:33
